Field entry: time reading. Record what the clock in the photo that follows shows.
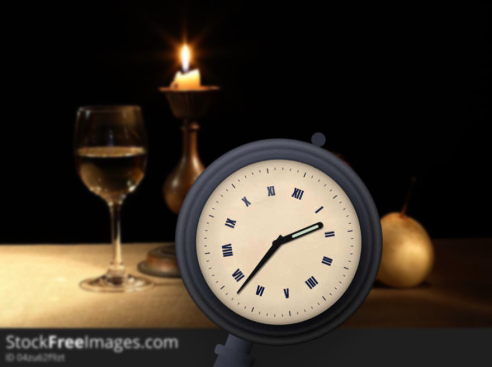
1:33
